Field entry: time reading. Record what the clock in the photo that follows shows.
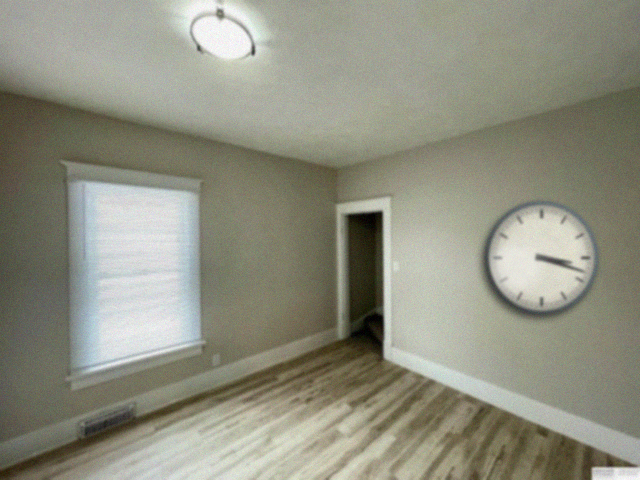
3:18
